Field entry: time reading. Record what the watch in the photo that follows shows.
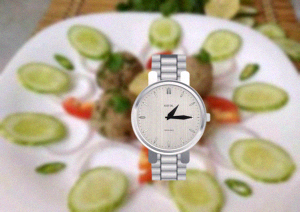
1:15
